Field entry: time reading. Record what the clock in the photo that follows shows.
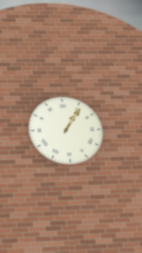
1:06
